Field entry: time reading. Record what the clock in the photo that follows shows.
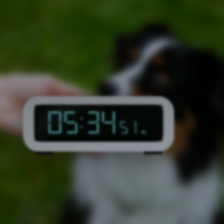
5:34:51
